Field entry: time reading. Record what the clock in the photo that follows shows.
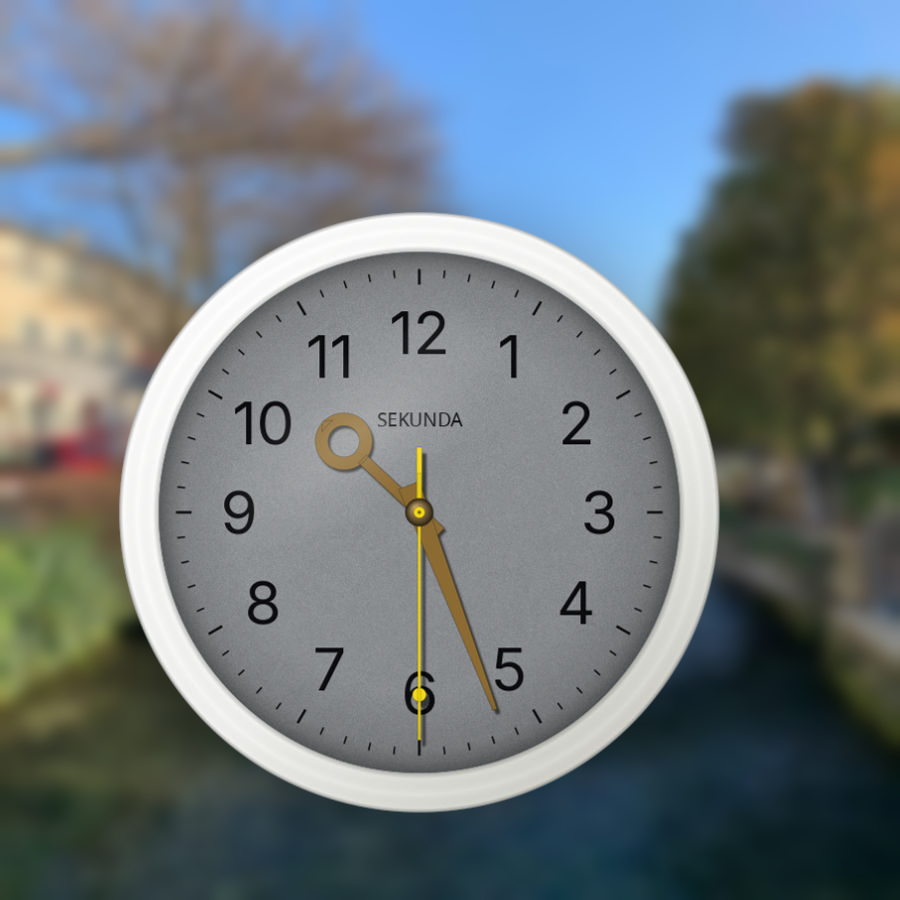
10:26:30
